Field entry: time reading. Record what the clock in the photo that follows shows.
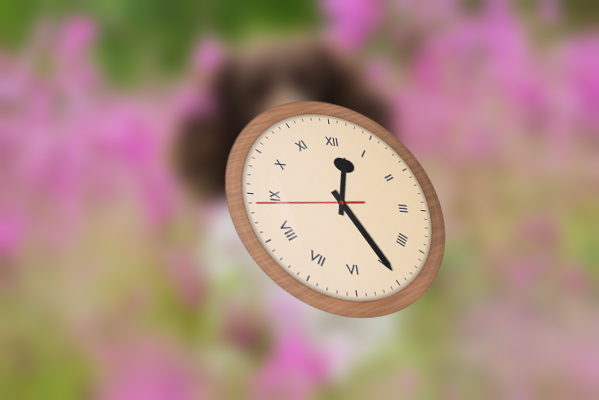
12:24:44
